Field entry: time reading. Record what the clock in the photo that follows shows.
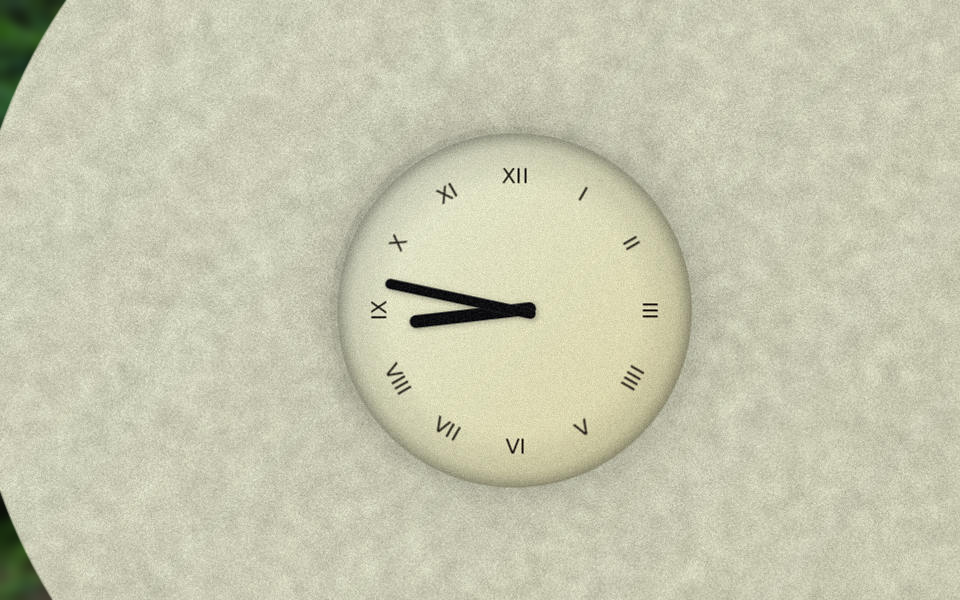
8:47
